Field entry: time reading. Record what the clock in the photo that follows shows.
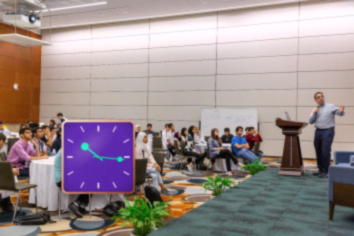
10:16
